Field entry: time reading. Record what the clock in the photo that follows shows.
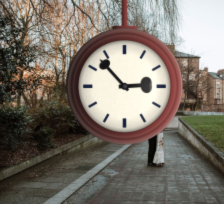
2:53
